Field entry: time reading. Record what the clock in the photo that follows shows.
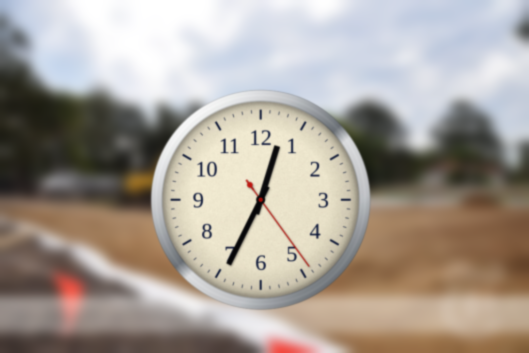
12:34:24
